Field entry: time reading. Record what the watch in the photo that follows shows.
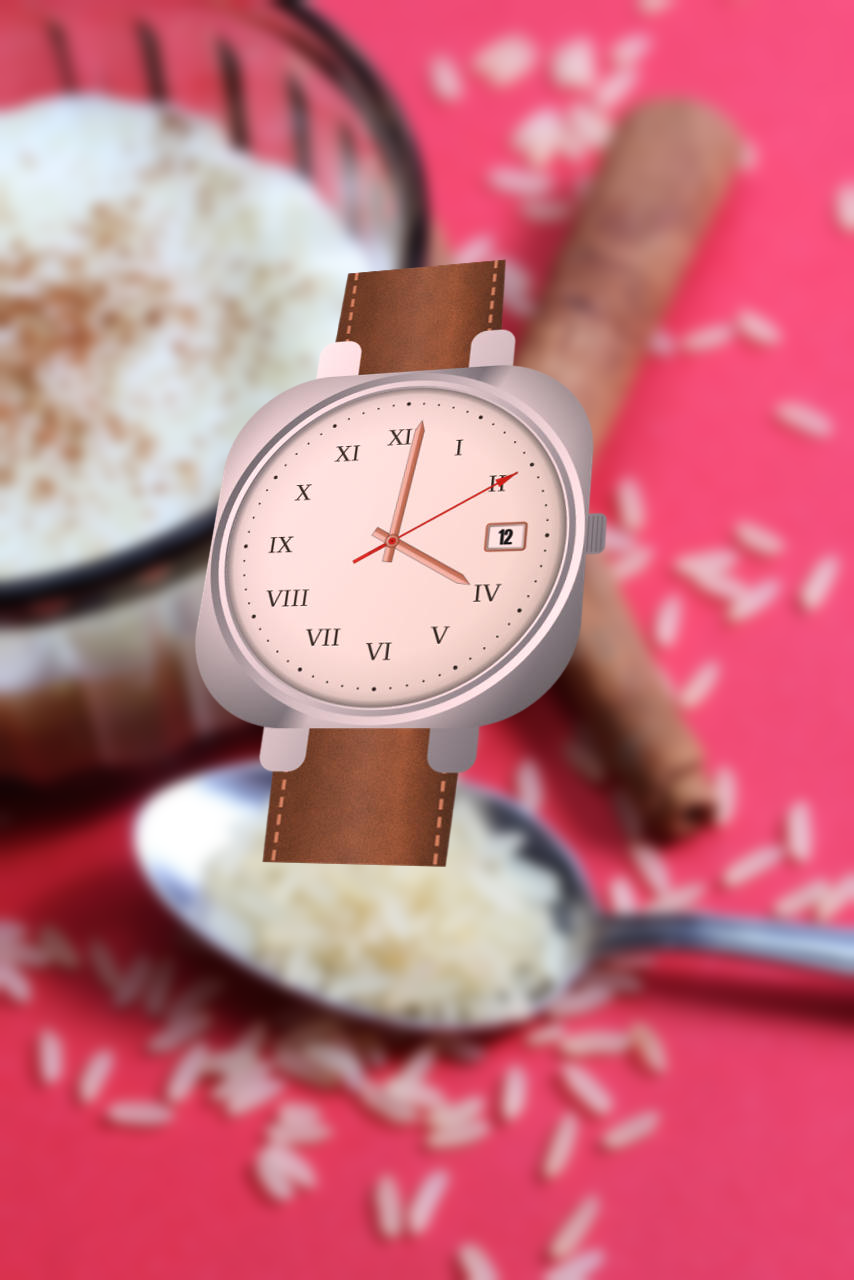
4:01:10
